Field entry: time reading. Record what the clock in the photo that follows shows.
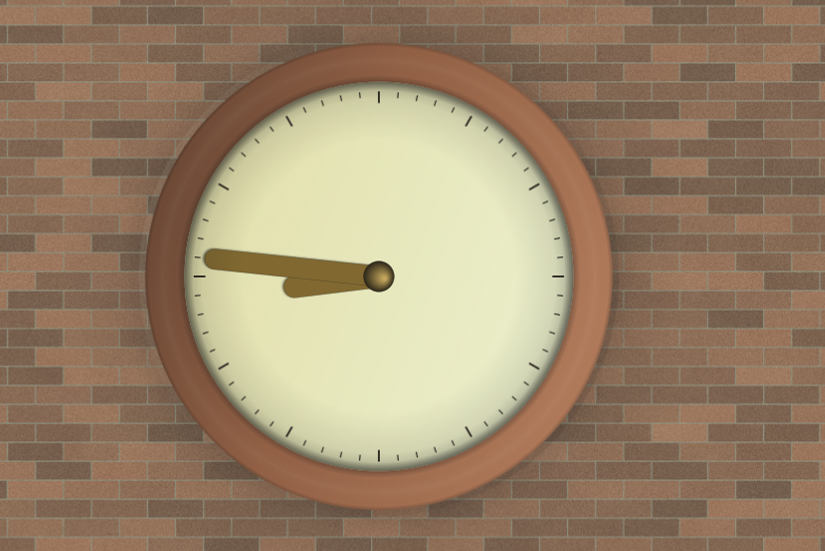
8:46
